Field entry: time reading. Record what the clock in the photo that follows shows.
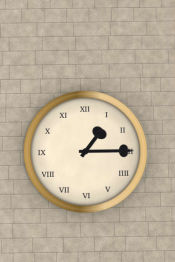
1:15
